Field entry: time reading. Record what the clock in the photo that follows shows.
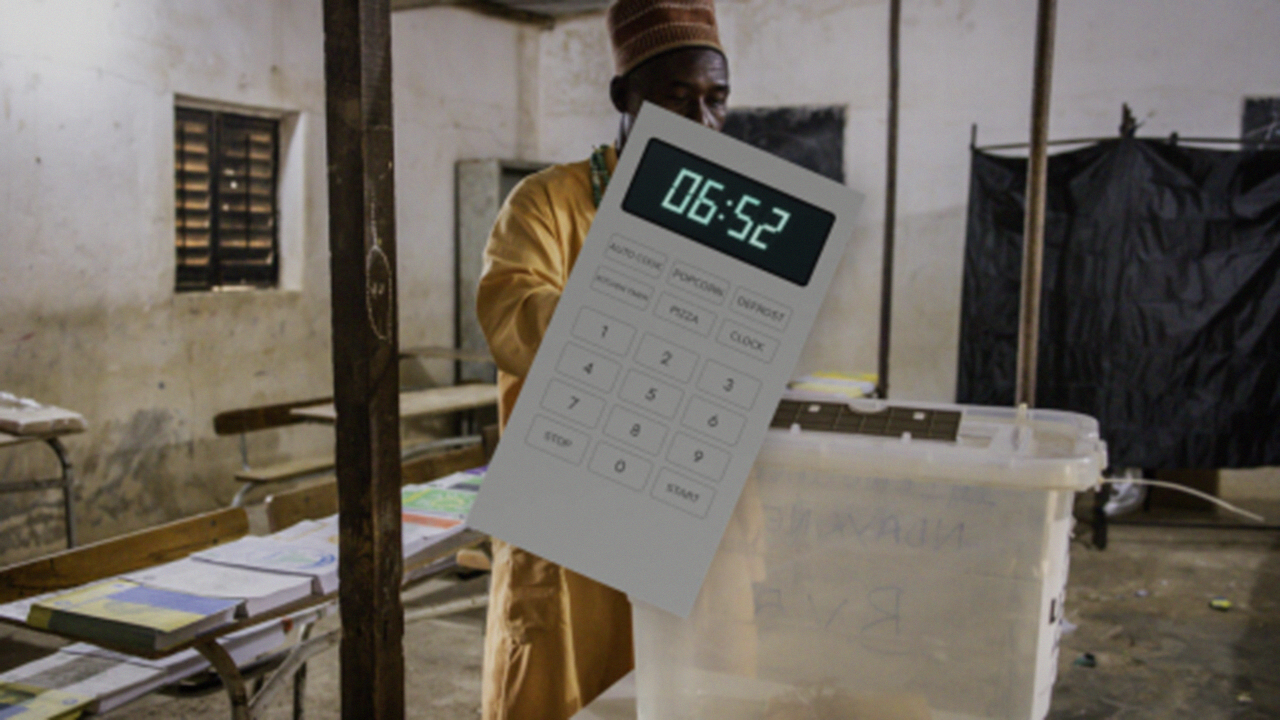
6:52
